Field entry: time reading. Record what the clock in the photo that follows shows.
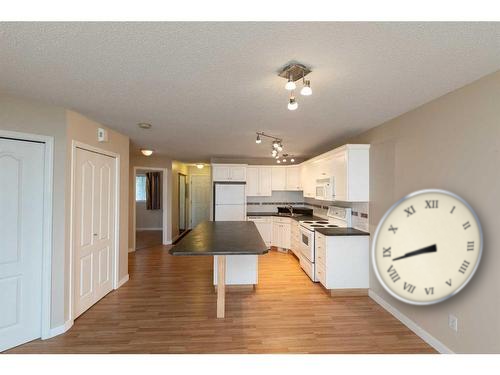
8:43
